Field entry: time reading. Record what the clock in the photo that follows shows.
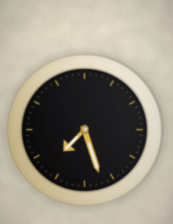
7:27
